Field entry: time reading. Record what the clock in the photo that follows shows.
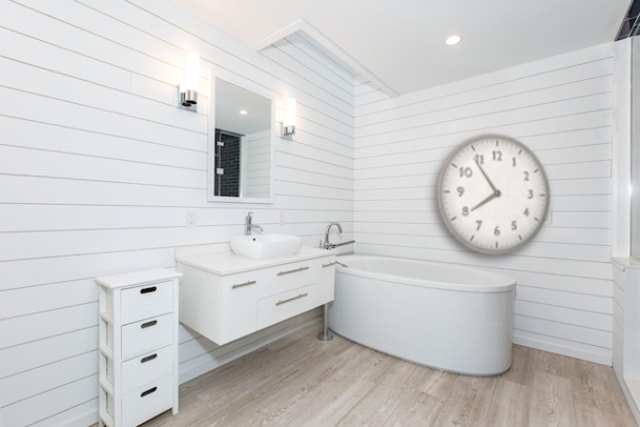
7:54
